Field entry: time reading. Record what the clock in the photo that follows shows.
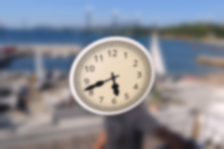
5:42
